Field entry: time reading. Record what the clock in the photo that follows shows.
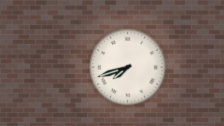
7:42
